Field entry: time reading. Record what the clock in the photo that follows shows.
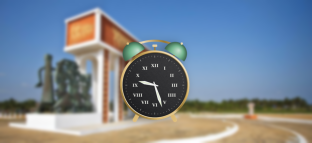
9:27
